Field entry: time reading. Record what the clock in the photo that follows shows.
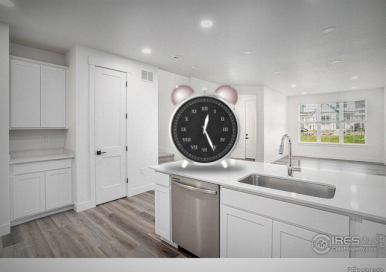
12:26
